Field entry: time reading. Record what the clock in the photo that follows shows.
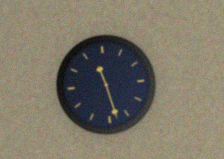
11:28
